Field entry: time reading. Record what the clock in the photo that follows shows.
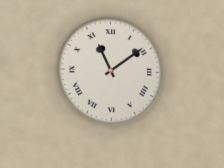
11:09
